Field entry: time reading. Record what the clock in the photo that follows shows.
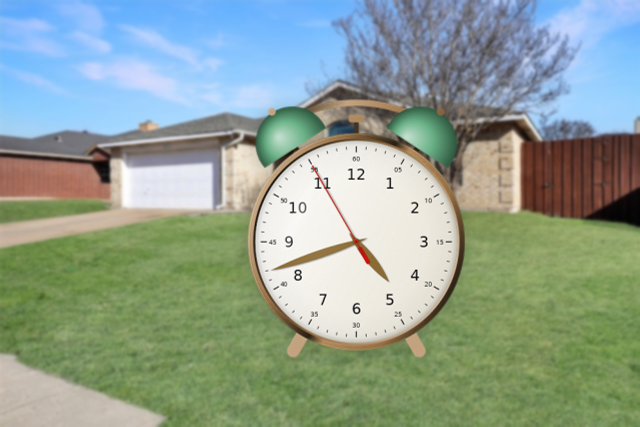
4:41:55
